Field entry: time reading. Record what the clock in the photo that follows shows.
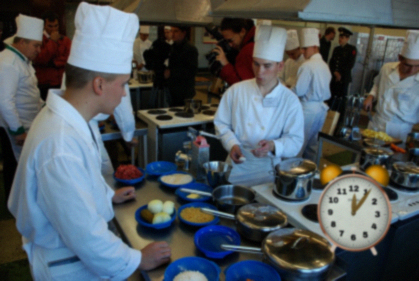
12:06
